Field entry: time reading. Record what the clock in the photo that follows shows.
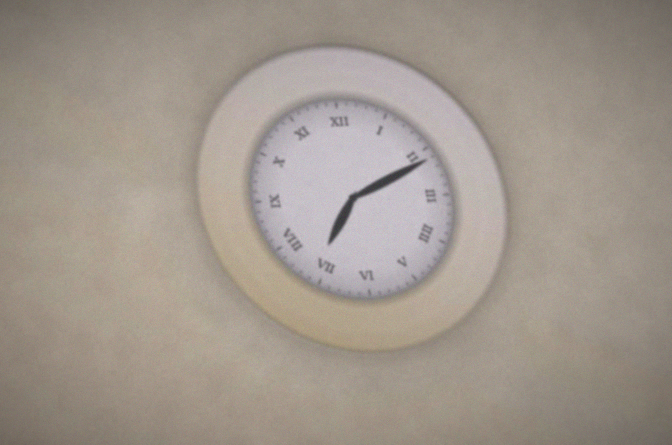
7:11
